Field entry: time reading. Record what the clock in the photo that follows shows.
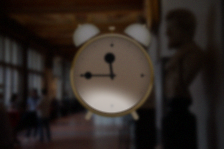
11:45
